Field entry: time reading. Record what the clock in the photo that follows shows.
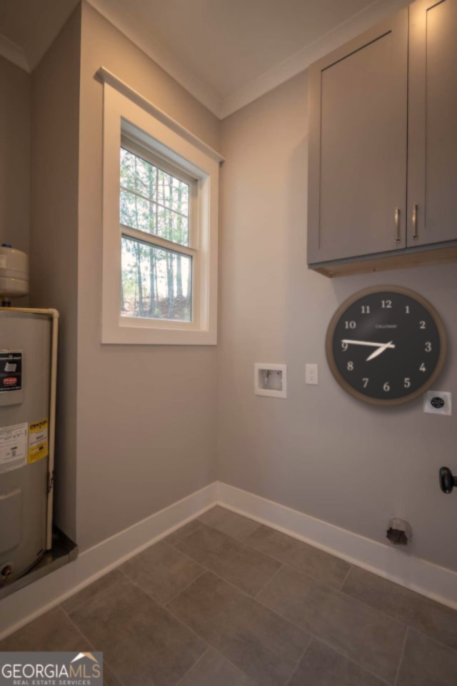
7:46
